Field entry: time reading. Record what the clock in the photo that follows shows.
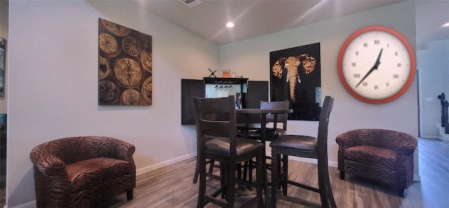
12:37
